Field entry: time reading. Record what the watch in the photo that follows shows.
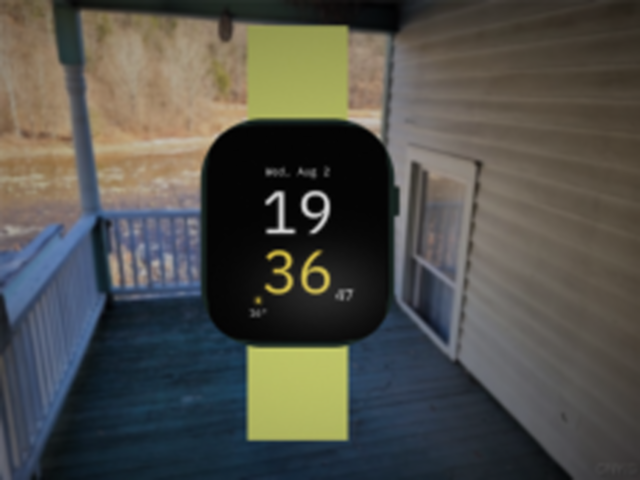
19:36
